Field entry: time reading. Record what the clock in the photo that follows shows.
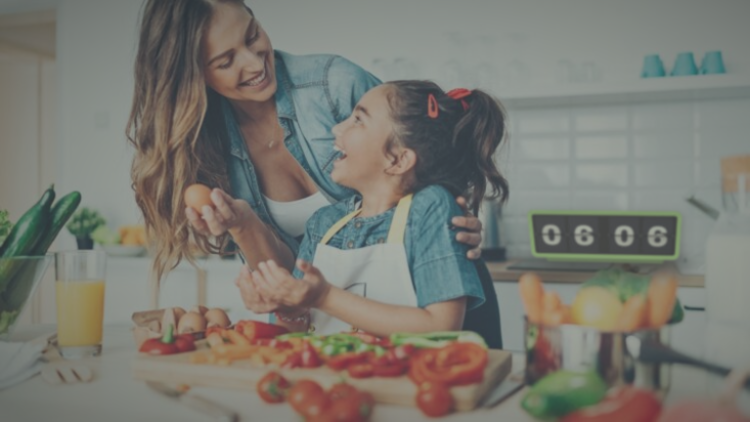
6:06
